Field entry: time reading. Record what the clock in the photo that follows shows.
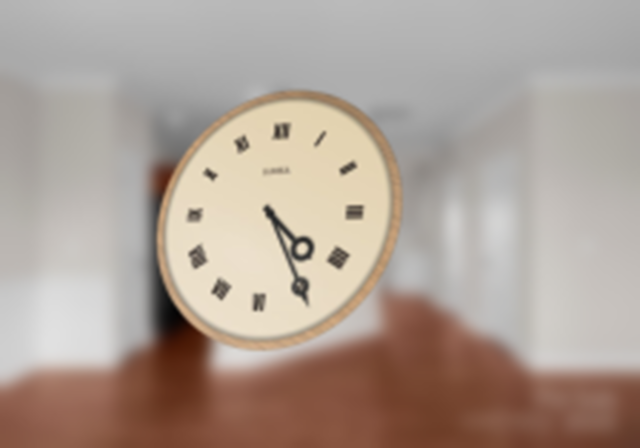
4:25
